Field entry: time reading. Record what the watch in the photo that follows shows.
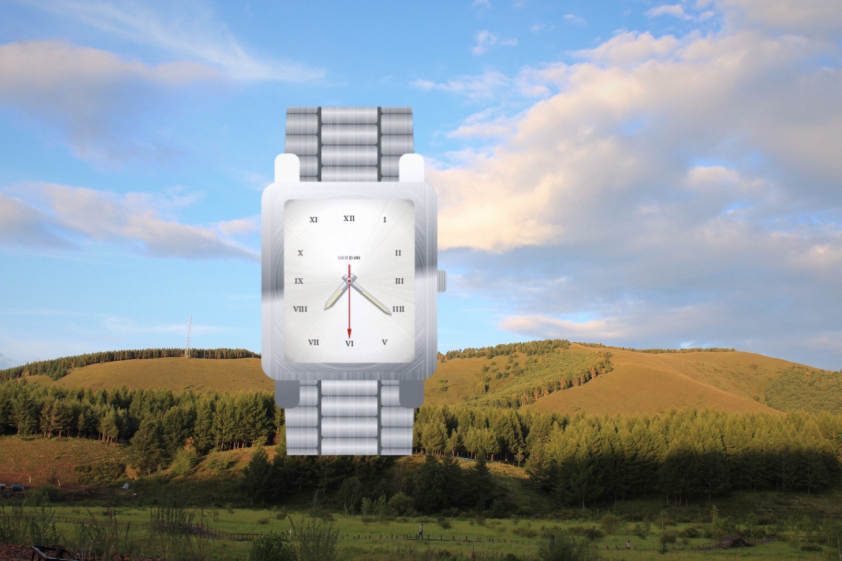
7:21:30
